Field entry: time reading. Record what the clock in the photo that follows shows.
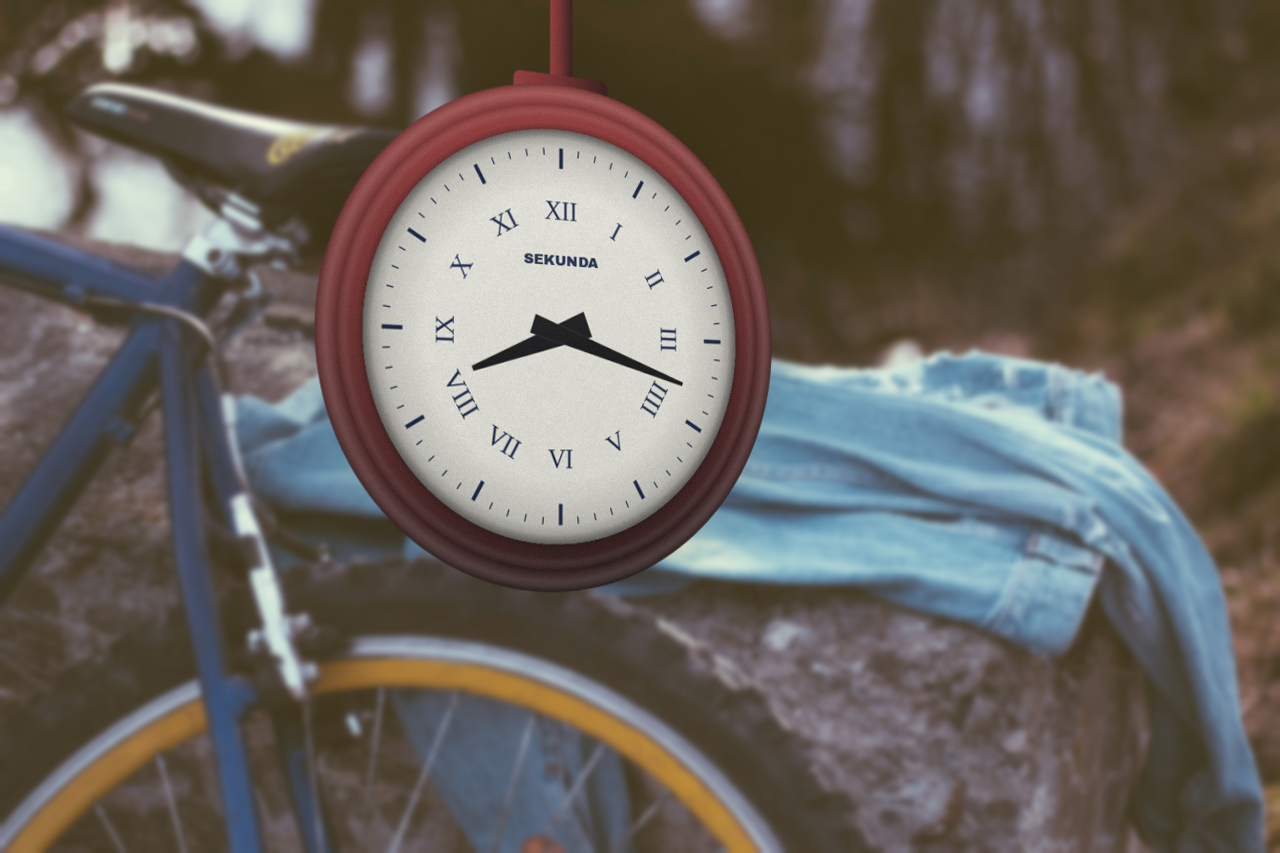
8:18
